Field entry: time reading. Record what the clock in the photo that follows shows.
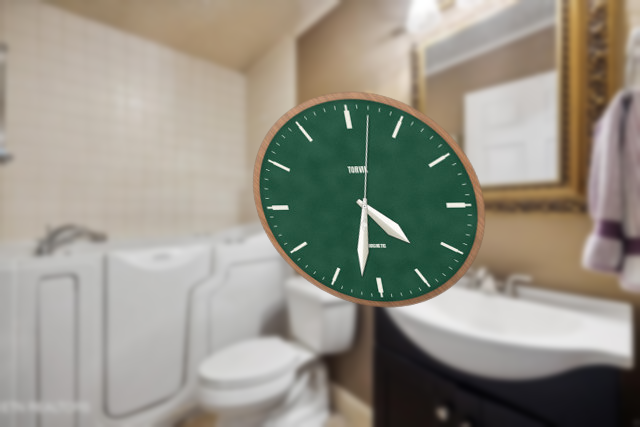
4:32:02
